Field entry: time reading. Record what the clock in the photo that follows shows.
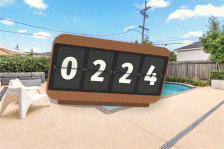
2:24
